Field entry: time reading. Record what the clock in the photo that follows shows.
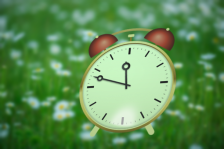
11:48
